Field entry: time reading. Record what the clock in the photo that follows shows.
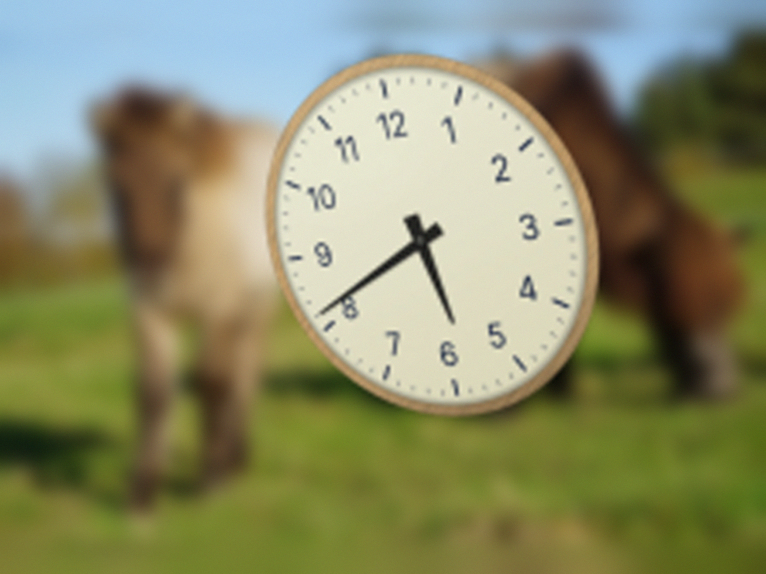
5:41
